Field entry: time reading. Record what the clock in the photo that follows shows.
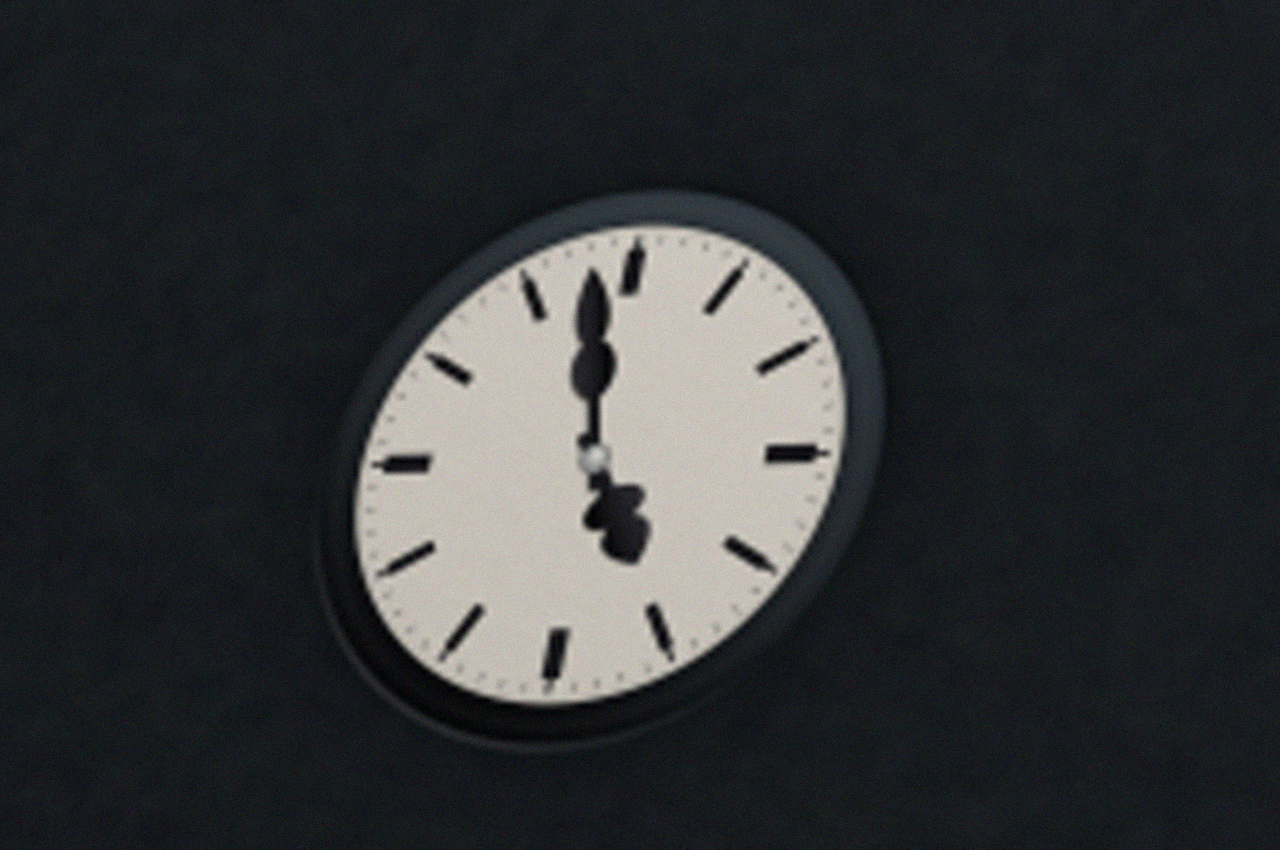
4:58
